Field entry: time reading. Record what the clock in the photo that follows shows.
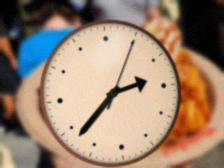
2:38:05
